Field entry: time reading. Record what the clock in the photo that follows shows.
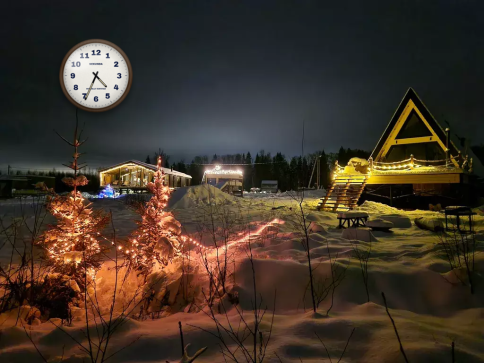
4:34
